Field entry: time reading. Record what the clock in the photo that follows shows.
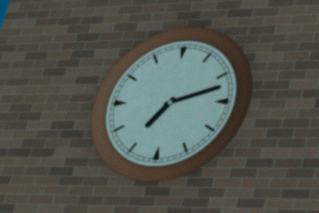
7:12
